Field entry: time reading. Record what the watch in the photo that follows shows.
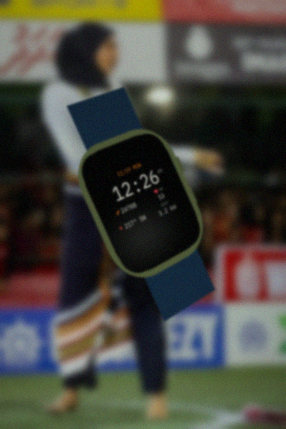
12:26
